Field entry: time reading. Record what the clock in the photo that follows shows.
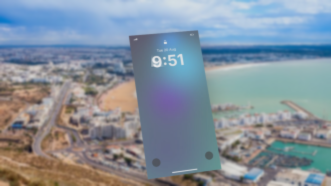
9:51
